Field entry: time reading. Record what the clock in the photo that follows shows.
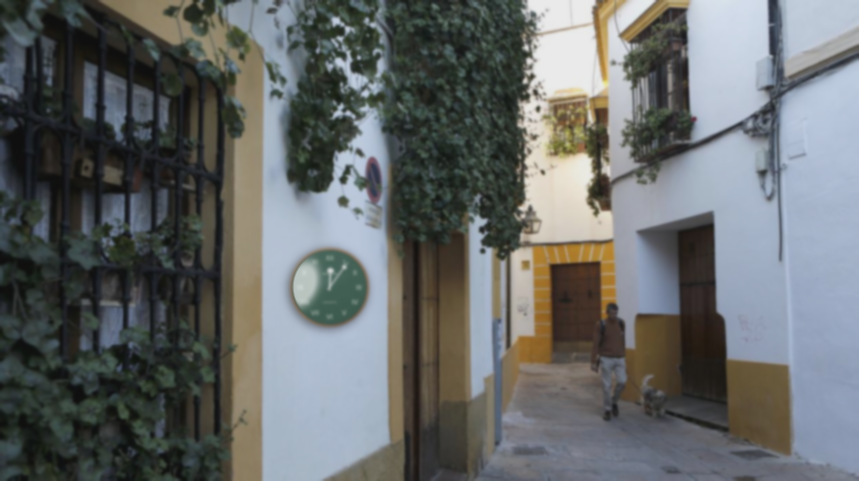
12:06
